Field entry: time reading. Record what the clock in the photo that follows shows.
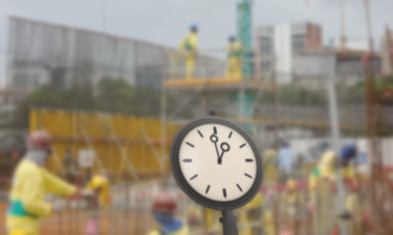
12:59
